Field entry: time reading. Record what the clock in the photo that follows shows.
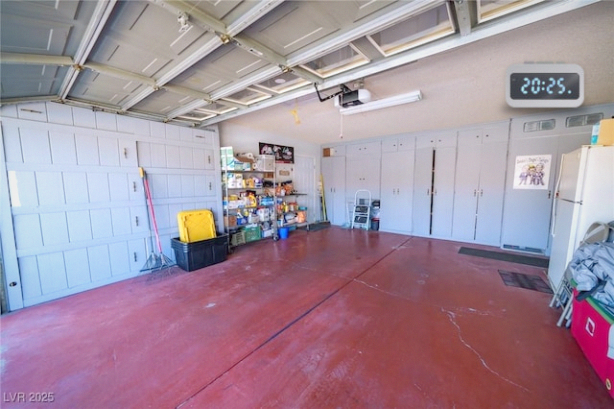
20:25
